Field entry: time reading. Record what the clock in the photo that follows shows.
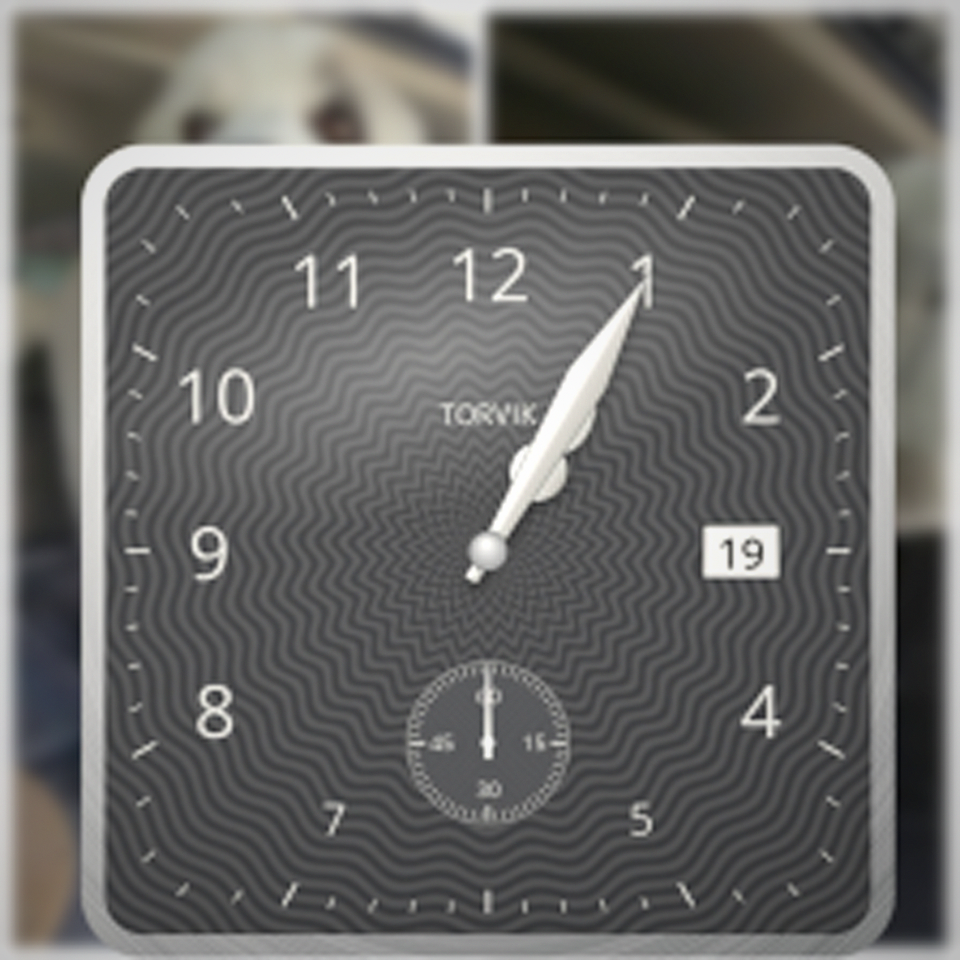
1:05
